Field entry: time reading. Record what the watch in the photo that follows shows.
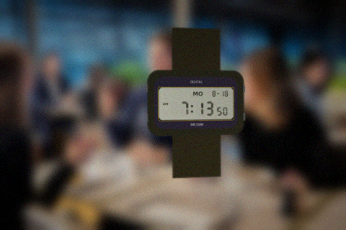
7:13:50
